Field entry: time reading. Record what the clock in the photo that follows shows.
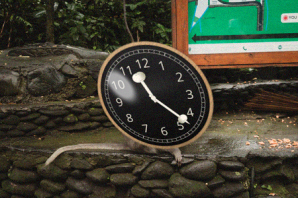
11:23
